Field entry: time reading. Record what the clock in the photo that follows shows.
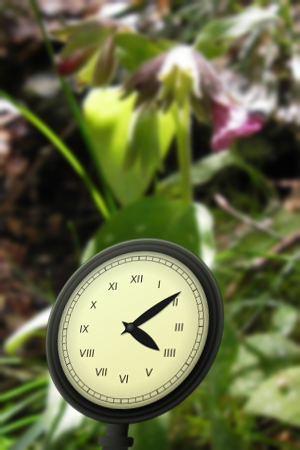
4:09
